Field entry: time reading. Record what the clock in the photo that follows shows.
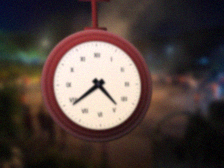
4:39
